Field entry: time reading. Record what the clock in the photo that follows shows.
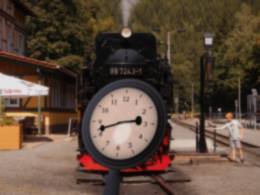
2:42
